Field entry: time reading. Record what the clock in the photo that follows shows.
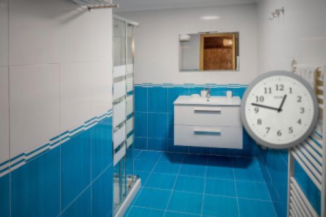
12:47
